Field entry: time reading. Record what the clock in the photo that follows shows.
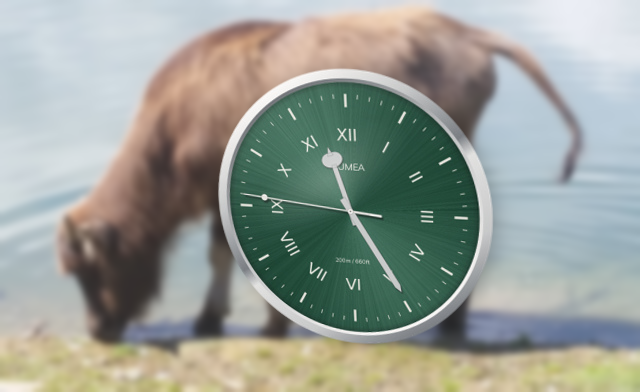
11:24:46
